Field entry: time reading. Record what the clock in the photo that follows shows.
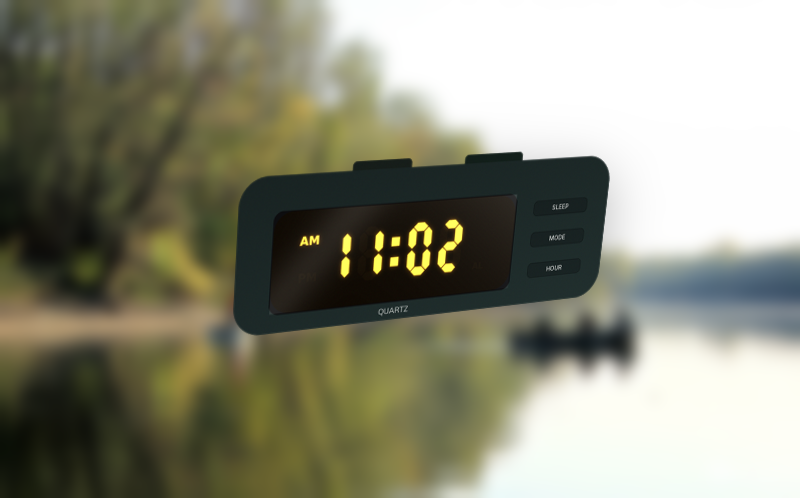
11:02
